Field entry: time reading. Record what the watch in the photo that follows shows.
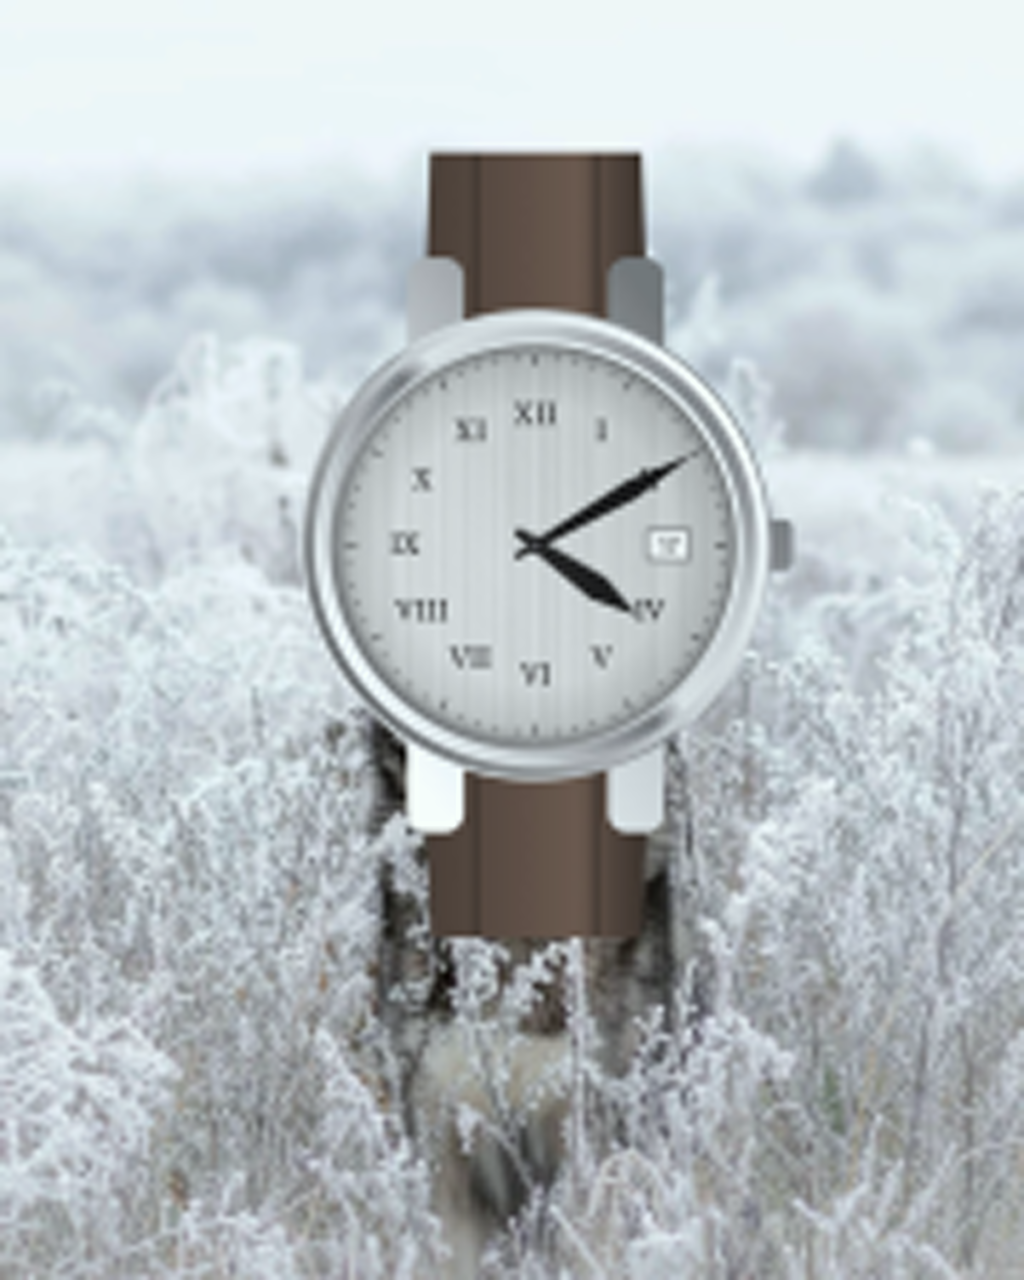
4:10
